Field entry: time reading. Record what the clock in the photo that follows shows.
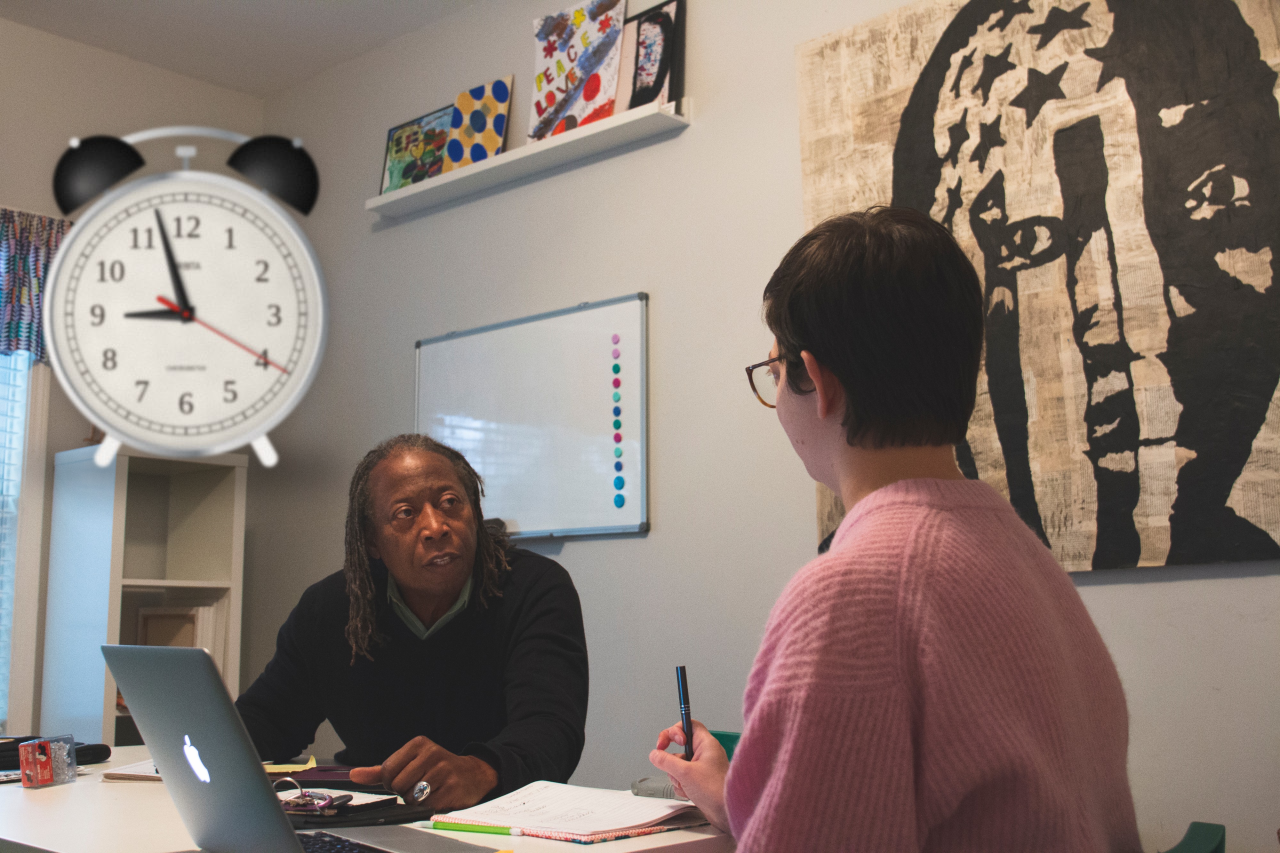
8:57:20
